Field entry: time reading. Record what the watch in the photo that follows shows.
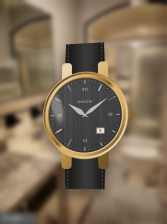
10:09
